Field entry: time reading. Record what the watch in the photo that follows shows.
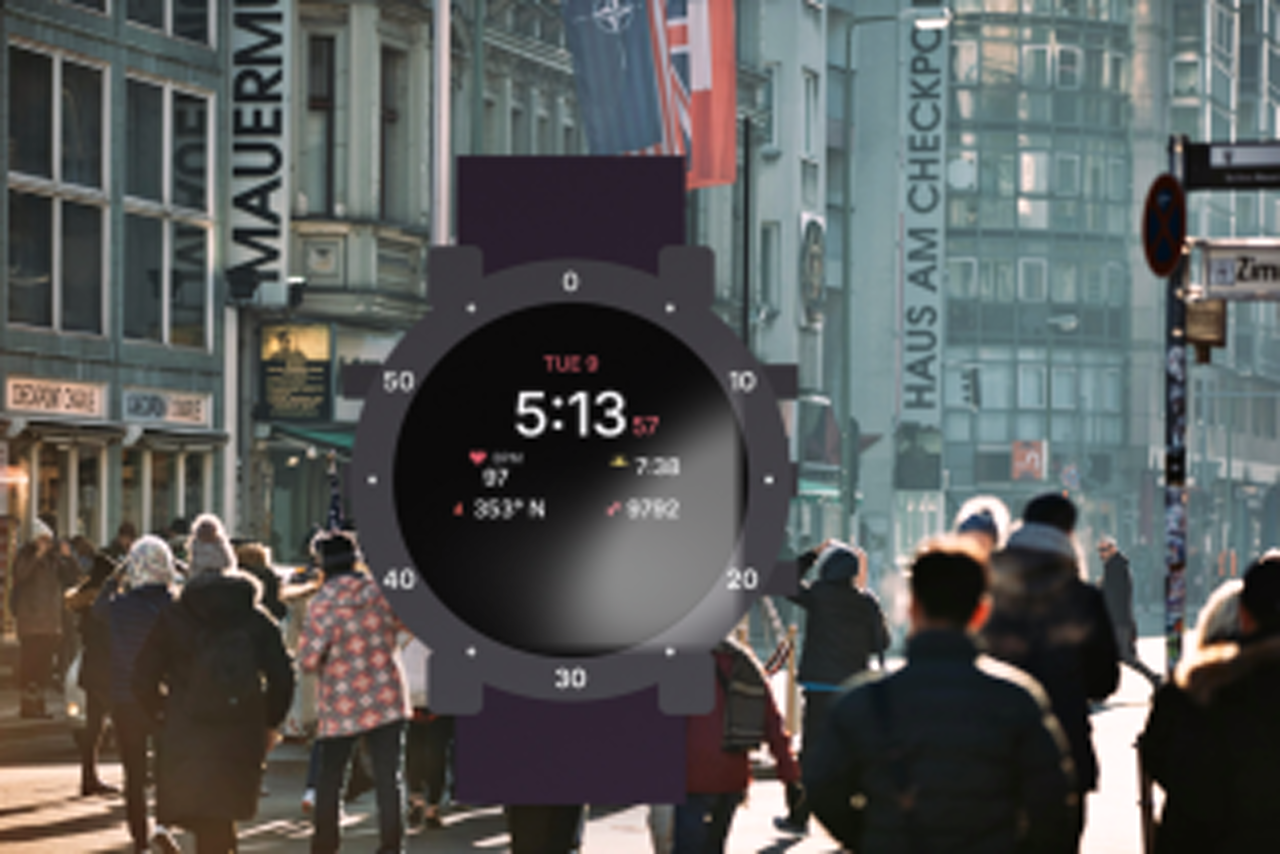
5:13
